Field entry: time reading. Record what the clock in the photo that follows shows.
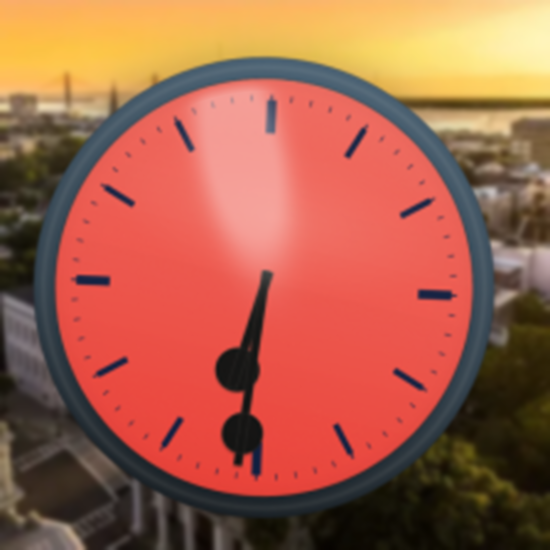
6:31
